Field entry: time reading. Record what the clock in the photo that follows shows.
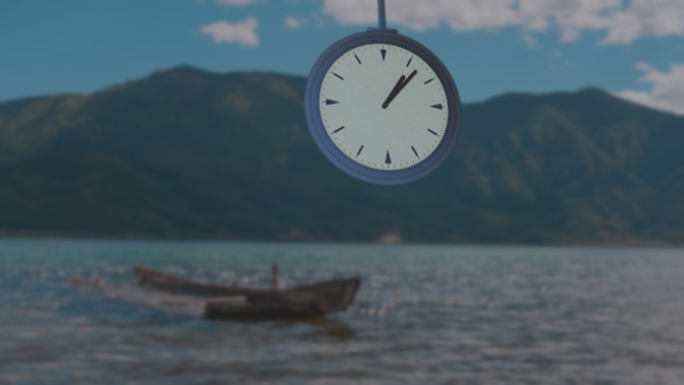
1:07
